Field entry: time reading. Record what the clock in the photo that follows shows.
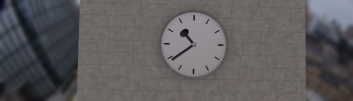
10:39
